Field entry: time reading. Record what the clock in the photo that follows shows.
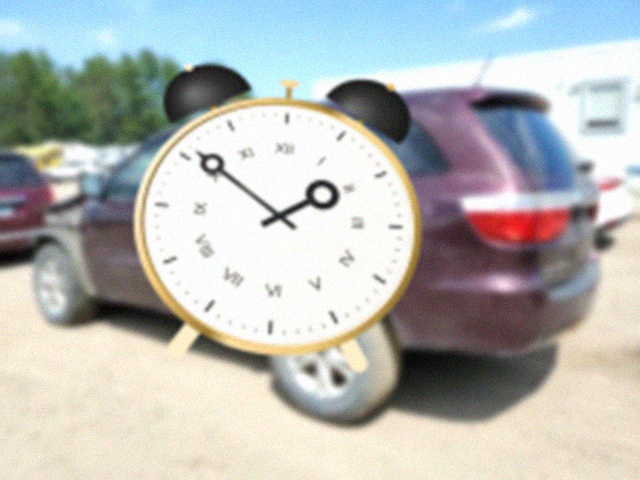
1:51
